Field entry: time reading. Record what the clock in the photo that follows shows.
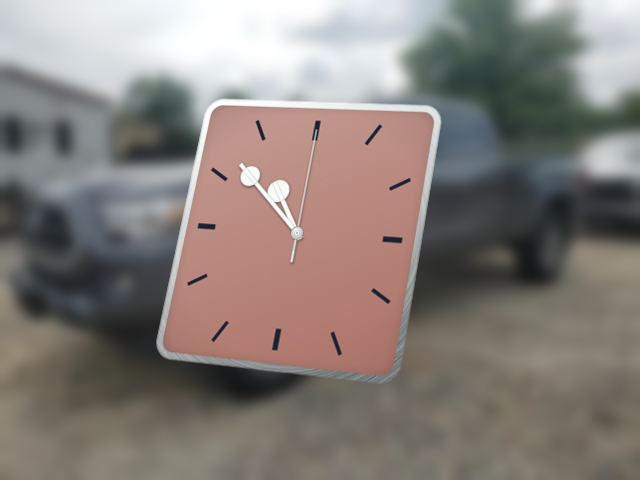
10:52:00
